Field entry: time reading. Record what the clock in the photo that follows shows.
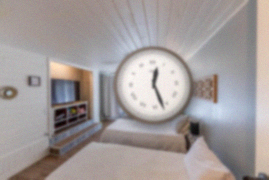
12:27
